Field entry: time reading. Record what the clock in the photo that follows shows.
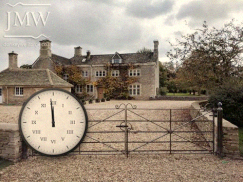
11:59
